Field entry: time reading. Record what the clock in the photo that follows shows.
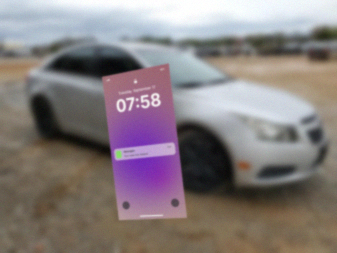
7:58
